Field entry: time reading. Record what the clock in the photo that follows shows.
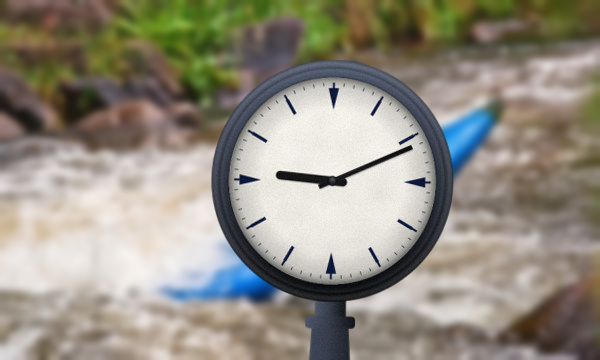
9:11
